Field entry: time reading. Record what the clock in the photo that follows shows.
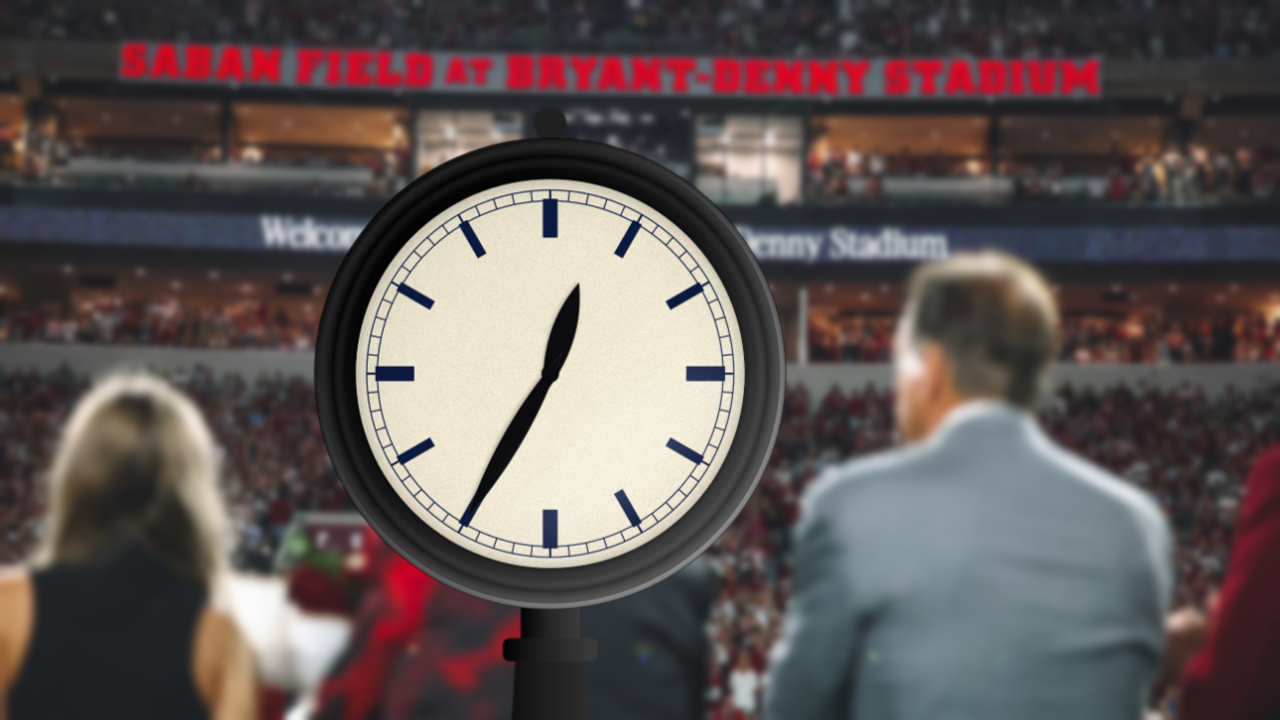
12:35
